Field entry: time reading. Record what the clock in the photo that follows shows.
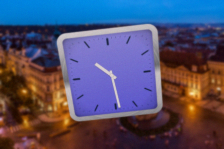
10:29
